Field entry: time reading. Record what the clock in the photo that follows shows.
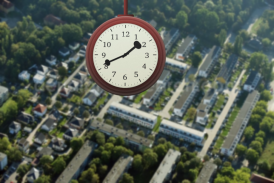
1:41
